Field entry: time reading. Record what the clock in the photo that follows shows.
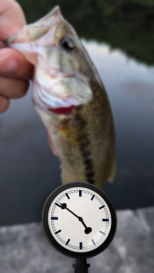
4:51
